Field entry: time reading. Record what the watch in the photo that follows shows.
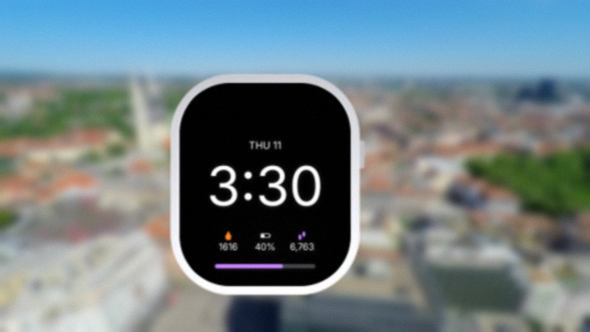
3:30
